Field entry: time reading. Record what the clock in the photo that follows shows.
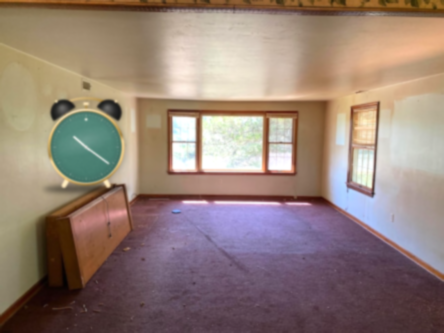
10:21
